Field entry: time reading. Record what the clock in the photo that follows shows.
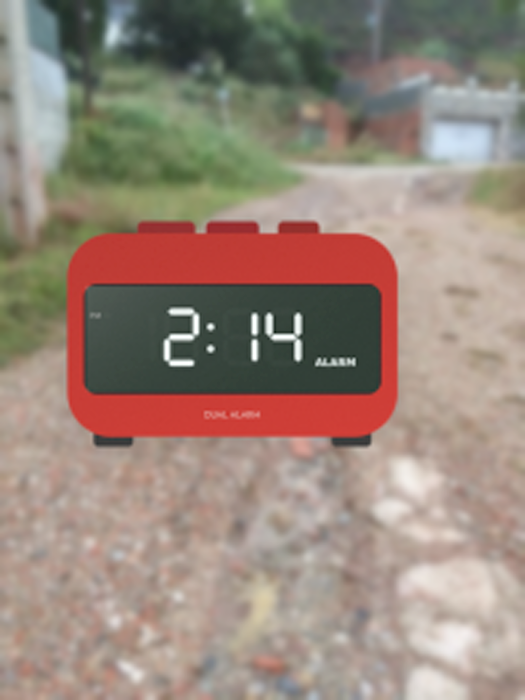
2:14
